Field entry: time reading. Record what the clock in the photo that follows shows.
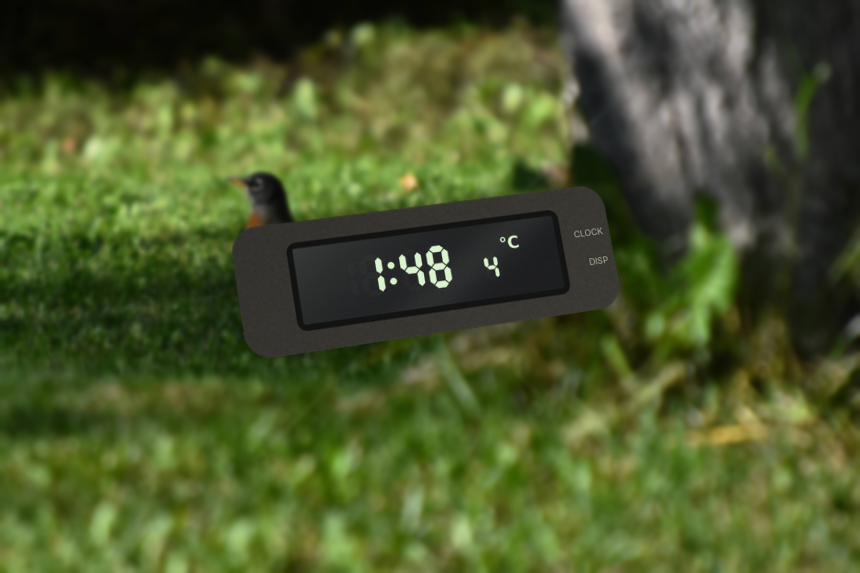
1:48
